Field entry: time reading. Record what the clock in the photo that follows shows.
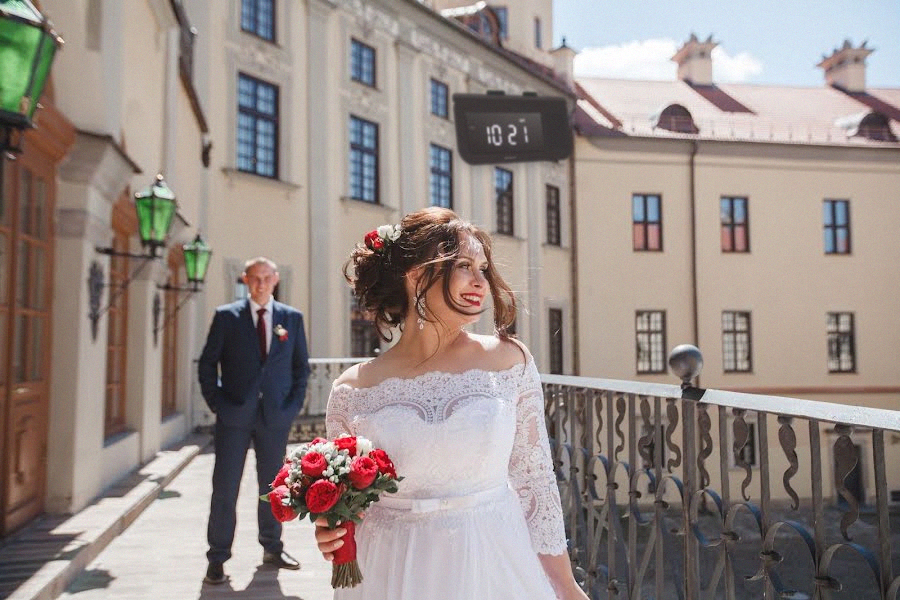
10:21
